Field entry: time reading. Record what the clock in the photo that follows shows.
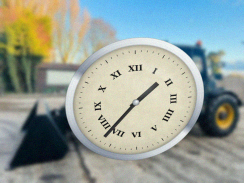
1:37
